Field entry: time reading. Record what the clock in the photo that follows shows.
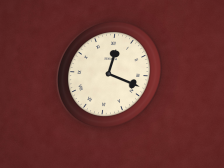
12:18
